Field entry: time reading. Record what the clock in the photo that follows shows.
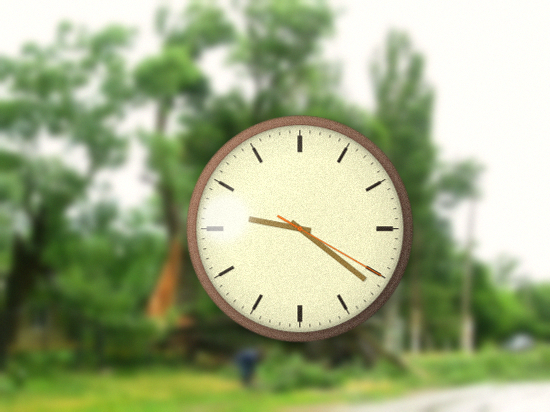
9:21:20
